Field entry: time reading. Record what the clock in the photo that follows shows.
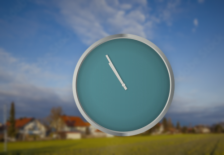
10:55
